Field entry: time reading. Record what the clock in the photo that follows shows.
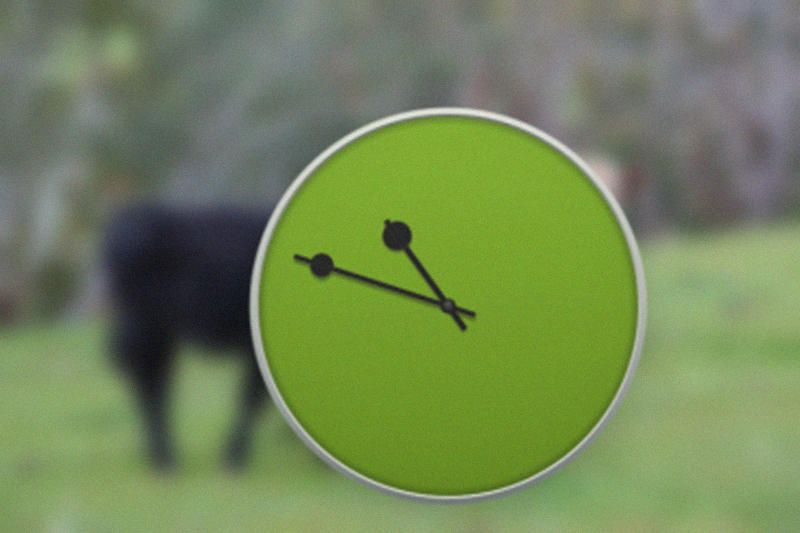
10:48
